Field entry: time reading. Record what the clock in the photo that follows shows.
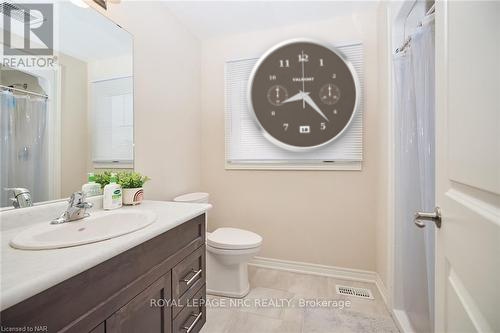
8:23
